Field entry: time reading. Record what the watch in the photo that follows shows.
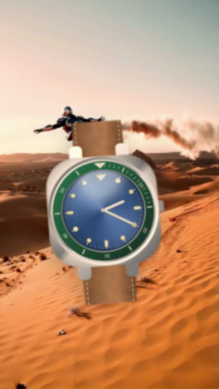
2:20
